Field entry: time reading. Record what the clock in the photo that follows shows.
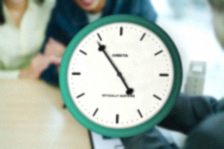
4:54
